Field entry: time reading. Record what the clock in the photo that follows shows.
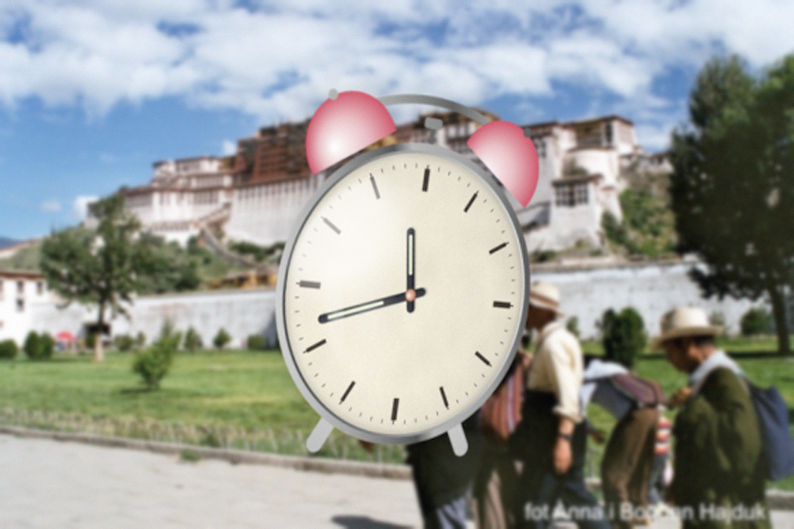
11:42
